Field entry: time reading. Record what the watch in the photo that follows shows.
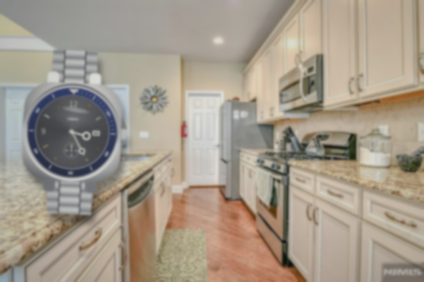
3:25
